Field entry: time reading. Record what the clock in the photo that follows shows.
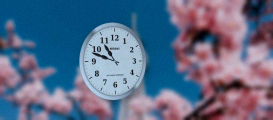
10:48
